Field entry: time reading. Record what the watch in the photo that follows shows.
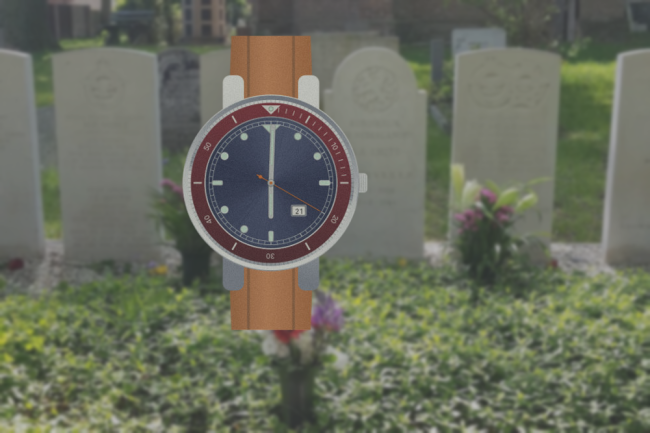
6:00:20
